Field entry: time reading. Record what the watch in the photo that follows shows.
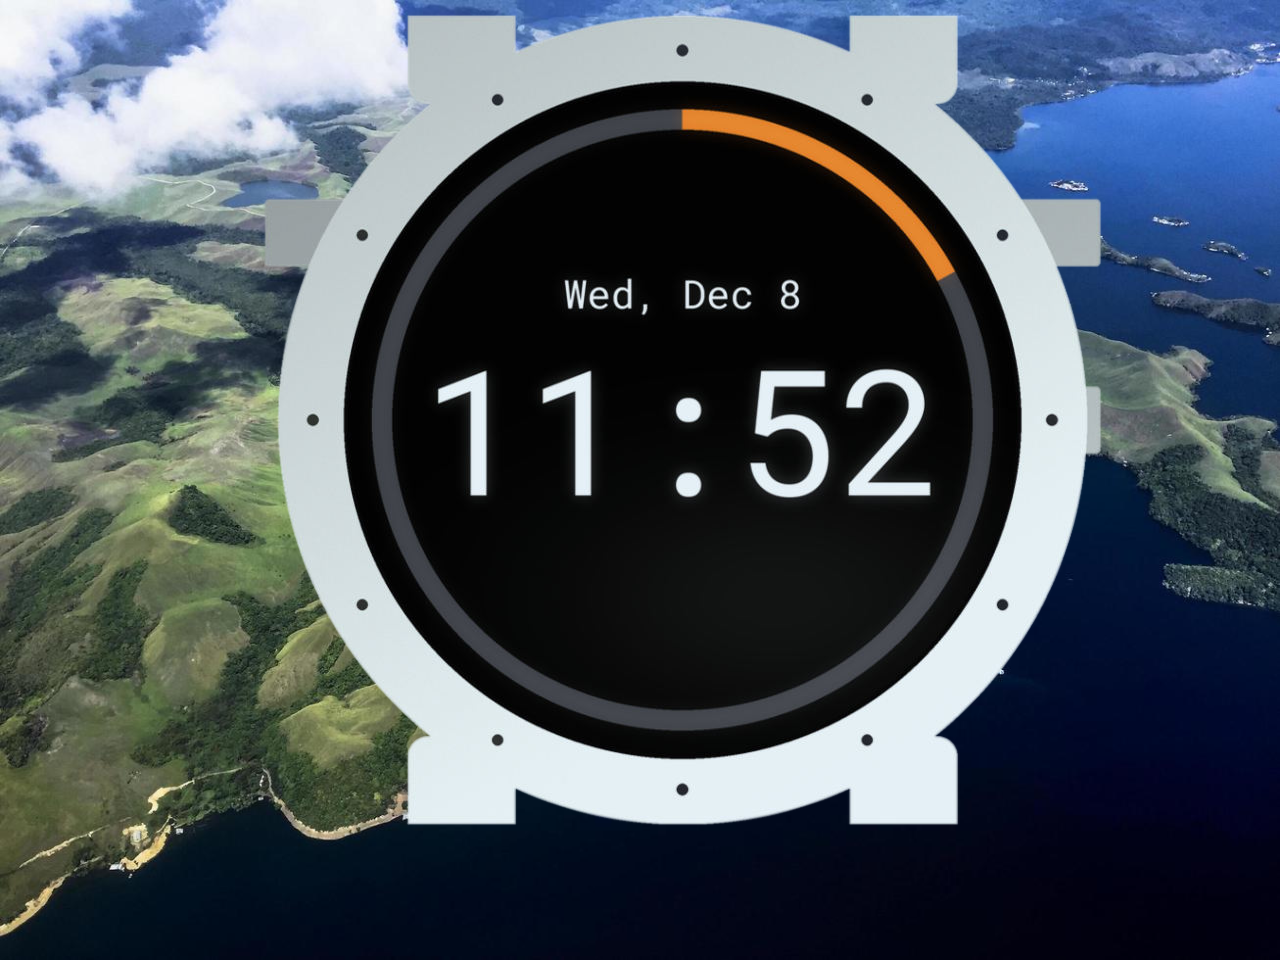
11:52
